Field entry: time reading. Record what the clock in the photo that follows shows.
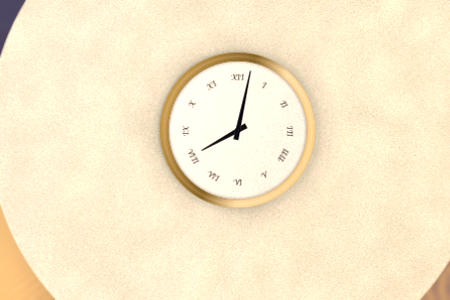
8:02
